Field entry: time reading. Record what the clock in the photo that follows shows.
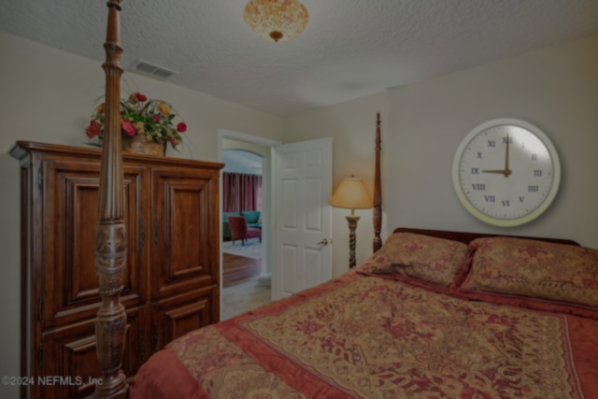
9:00
